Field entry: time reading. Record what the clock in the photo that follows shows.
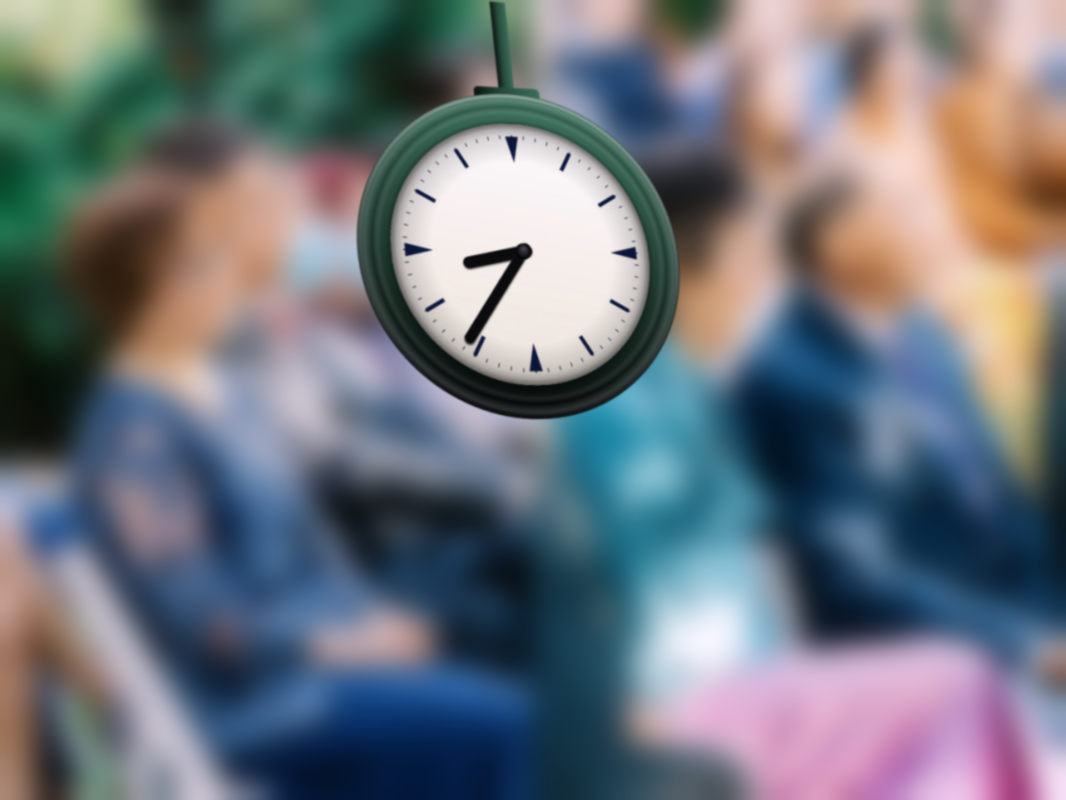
8:36
